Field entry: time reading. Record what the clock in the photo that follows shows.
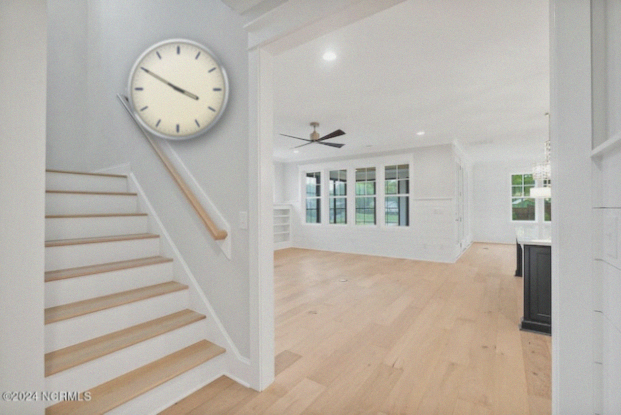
3:50
